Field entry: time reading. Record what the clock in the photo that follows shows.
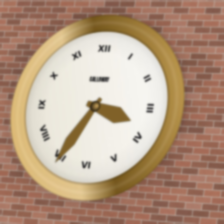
3:35
